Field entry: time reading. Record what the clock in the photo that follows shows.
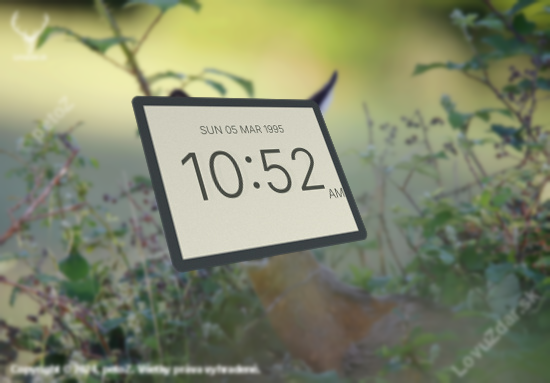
10:52
